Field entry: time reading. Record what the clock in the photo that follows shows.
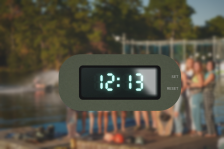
12:13
